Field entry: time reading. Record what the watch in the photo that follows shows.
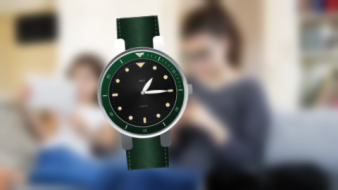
1:15
